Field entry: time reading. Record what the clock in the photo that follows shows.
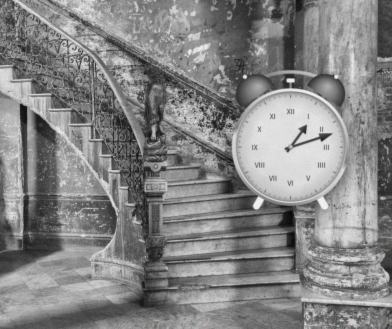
1:12
